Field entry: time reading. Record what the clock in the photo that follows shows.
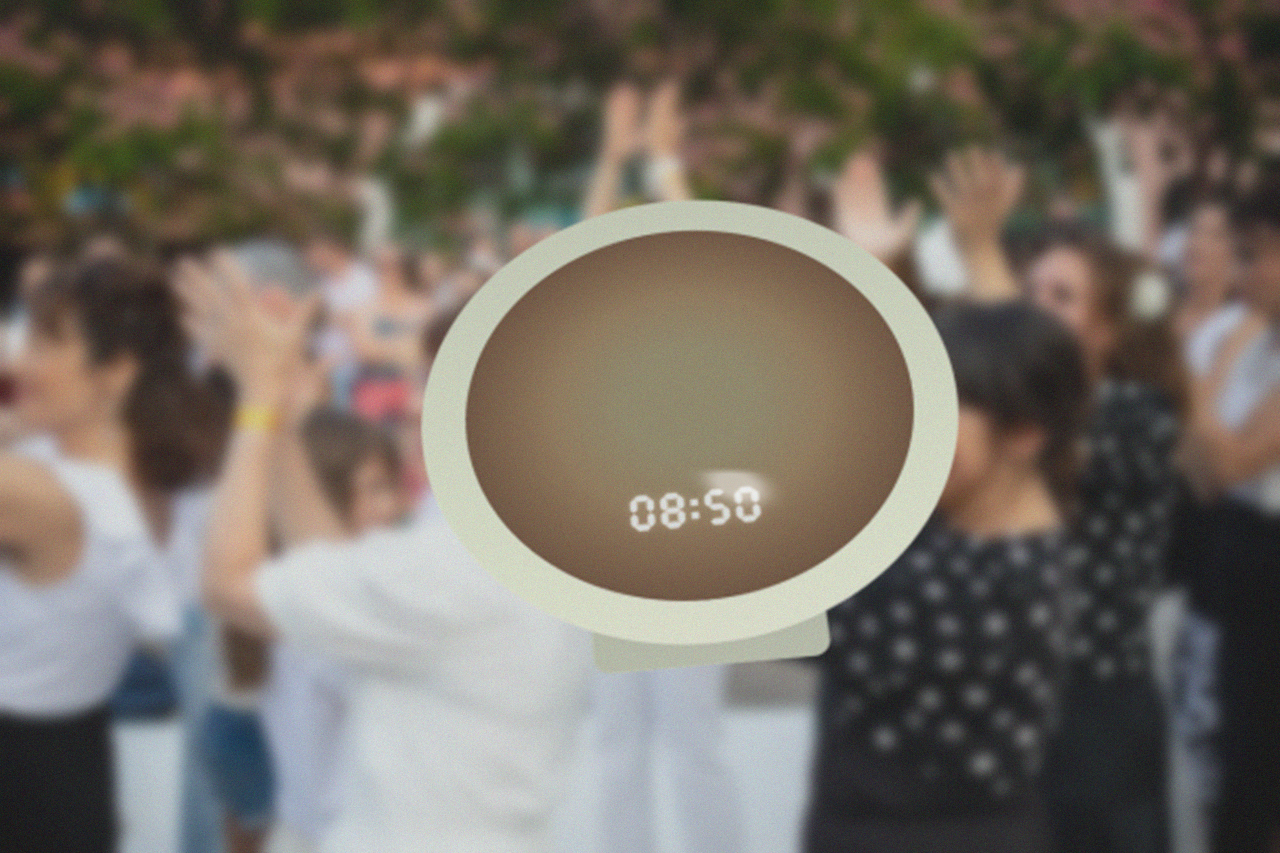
8:50
